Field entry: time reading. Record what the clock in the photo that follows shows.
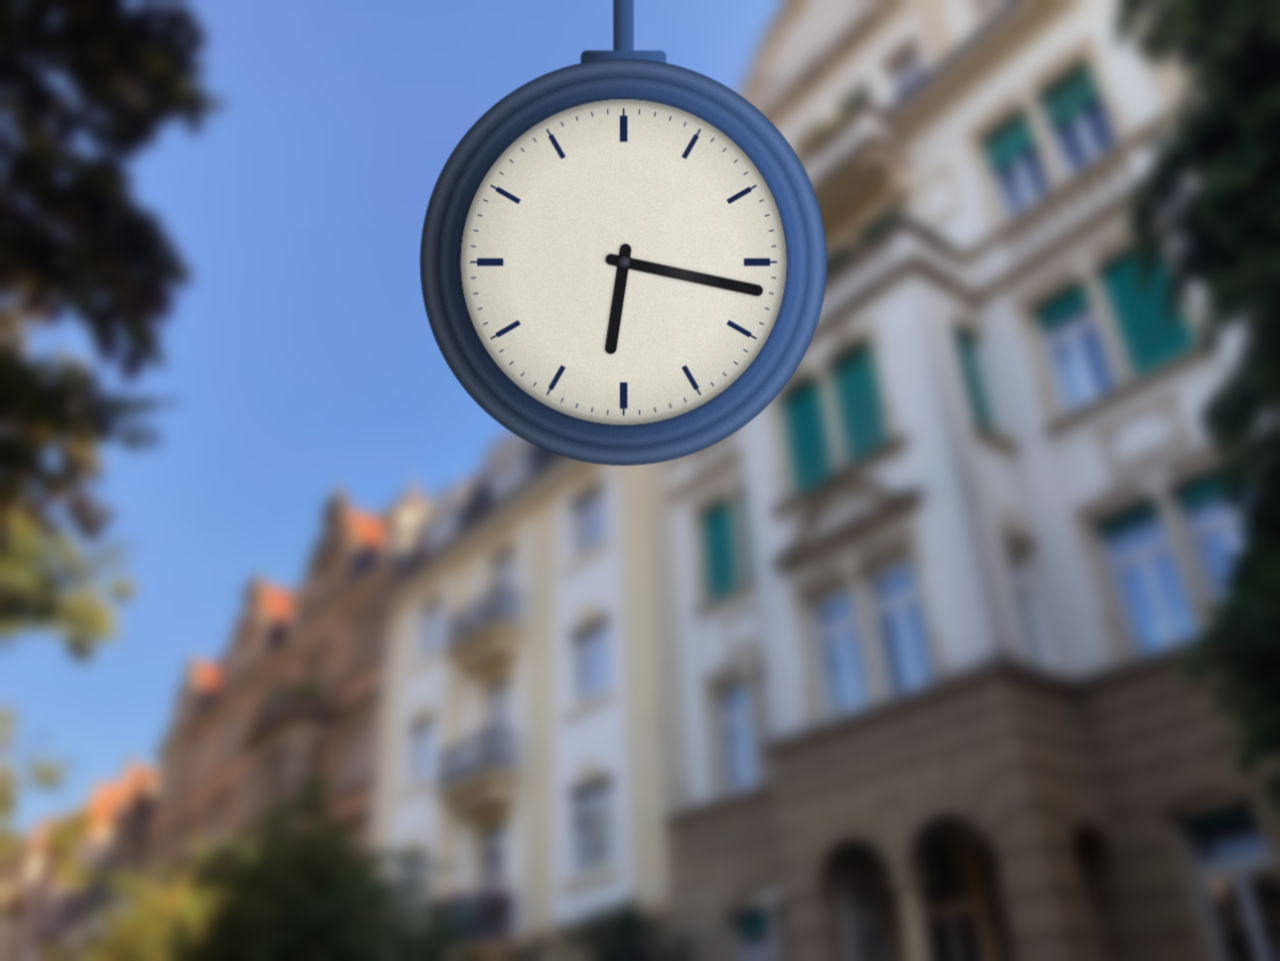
6:17
